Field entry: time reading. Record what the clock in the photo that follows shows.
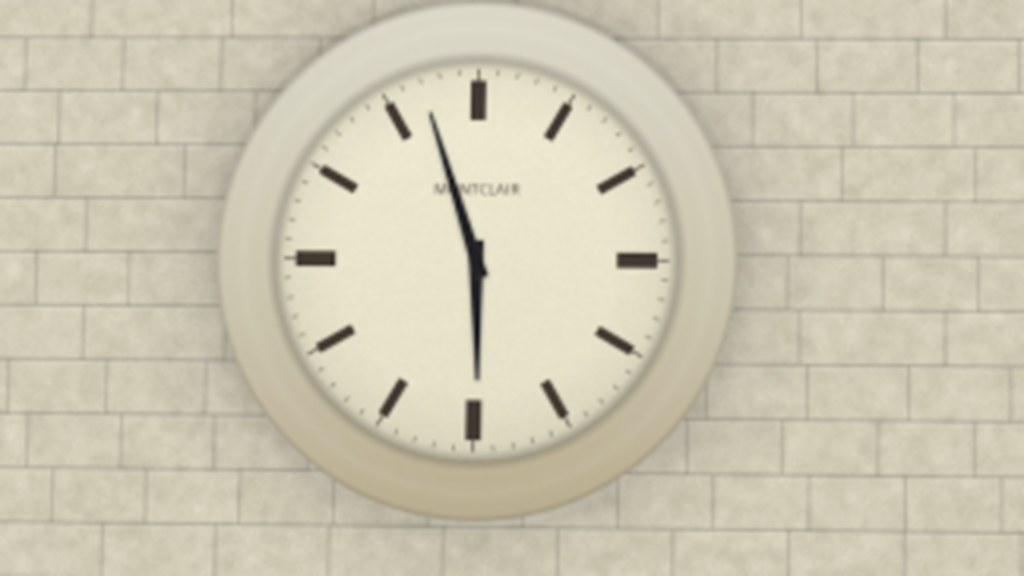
5:57
